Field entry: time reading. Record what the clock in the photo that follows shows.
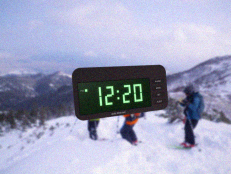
12:20
